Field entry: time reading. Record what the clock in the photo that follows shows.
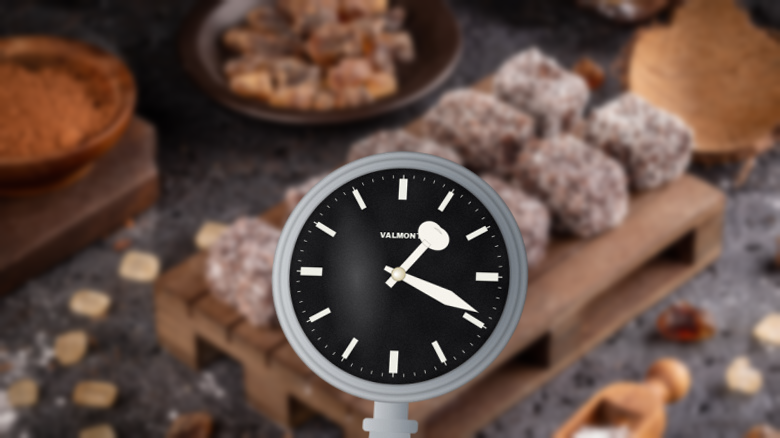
1:19
